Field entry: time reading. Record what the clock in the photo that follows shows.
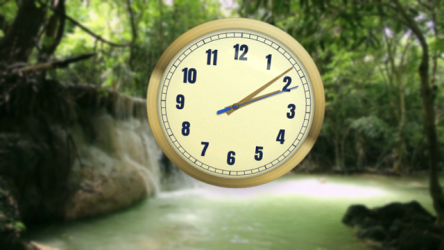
2:08:11
